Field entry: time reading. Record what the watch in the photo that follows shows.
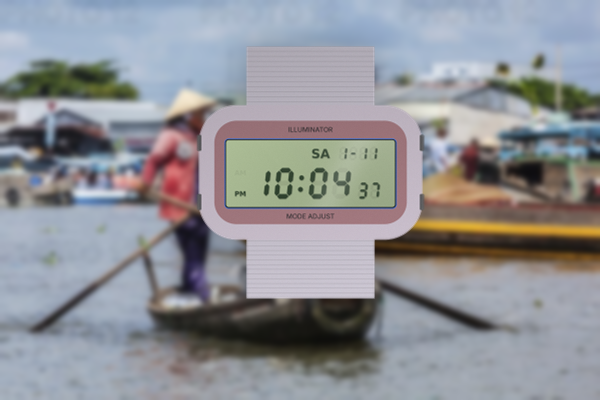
10:04:37
